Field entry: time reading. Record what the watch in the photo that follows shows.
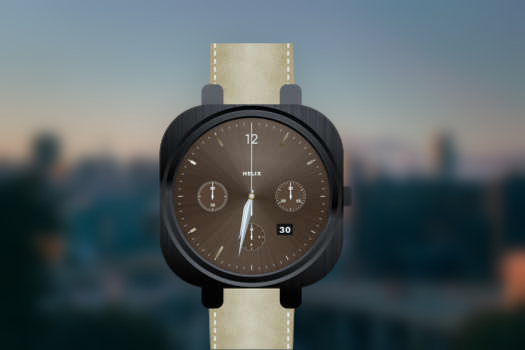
6:32
